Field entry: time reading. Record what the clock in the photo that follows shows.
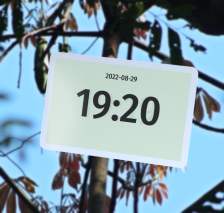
19:20
